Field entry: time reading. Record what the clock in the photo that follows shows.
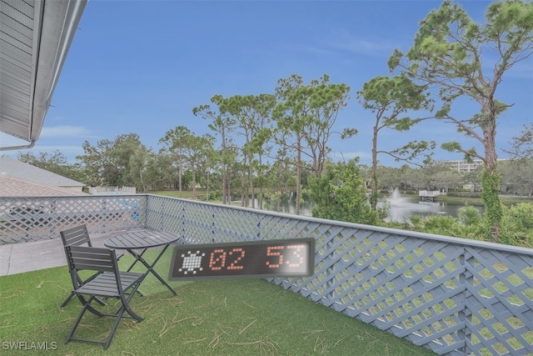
2:53
